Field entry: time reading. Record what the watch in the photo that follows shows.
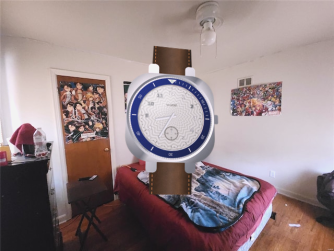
8:35
